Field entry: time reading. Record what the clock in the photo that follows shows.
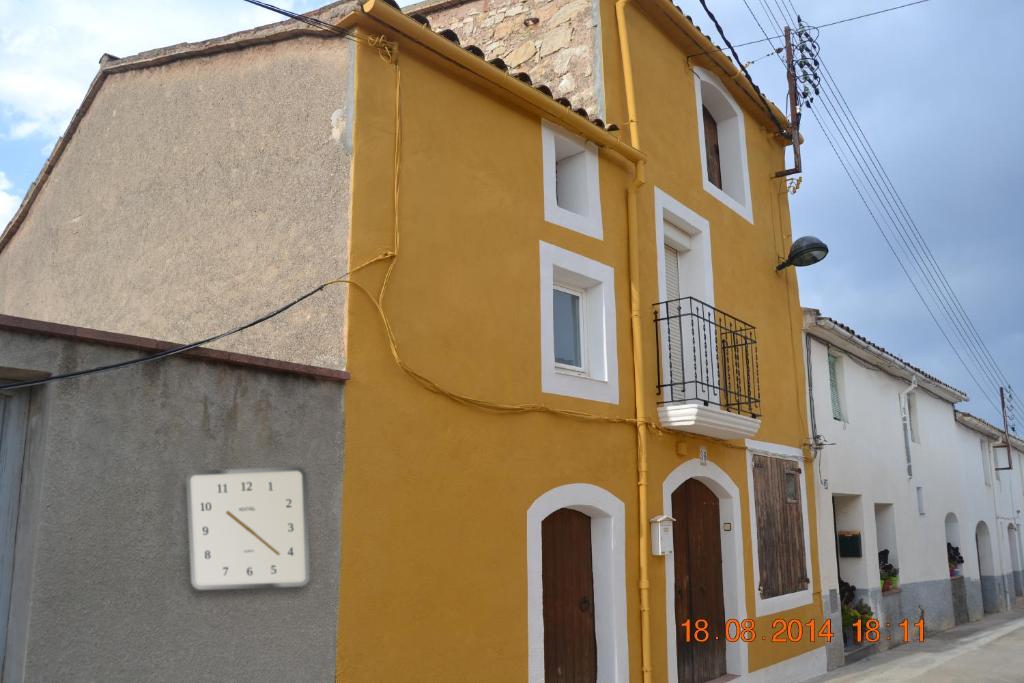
10:22
